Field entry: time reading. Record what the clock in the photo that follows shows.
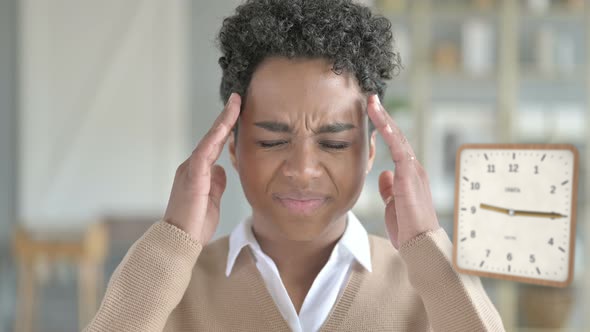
9:15
